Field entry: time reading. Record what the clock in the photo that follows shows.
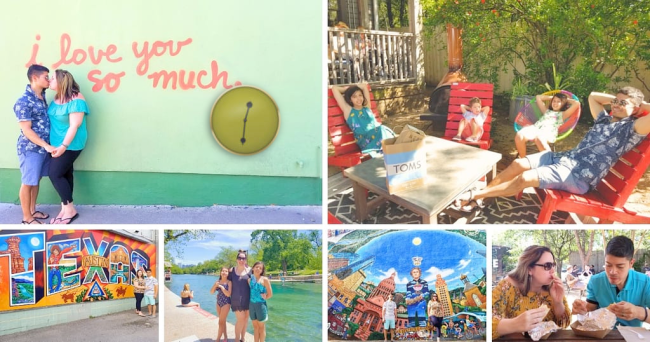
12:31
